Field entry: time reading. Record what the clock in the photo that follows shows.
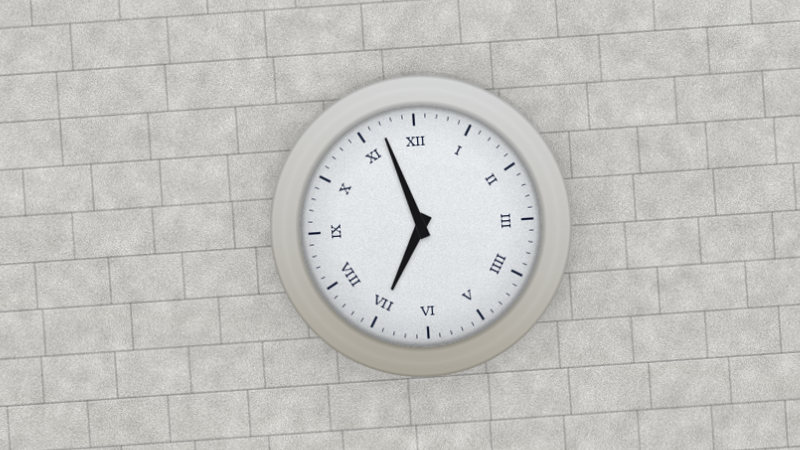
6:57
